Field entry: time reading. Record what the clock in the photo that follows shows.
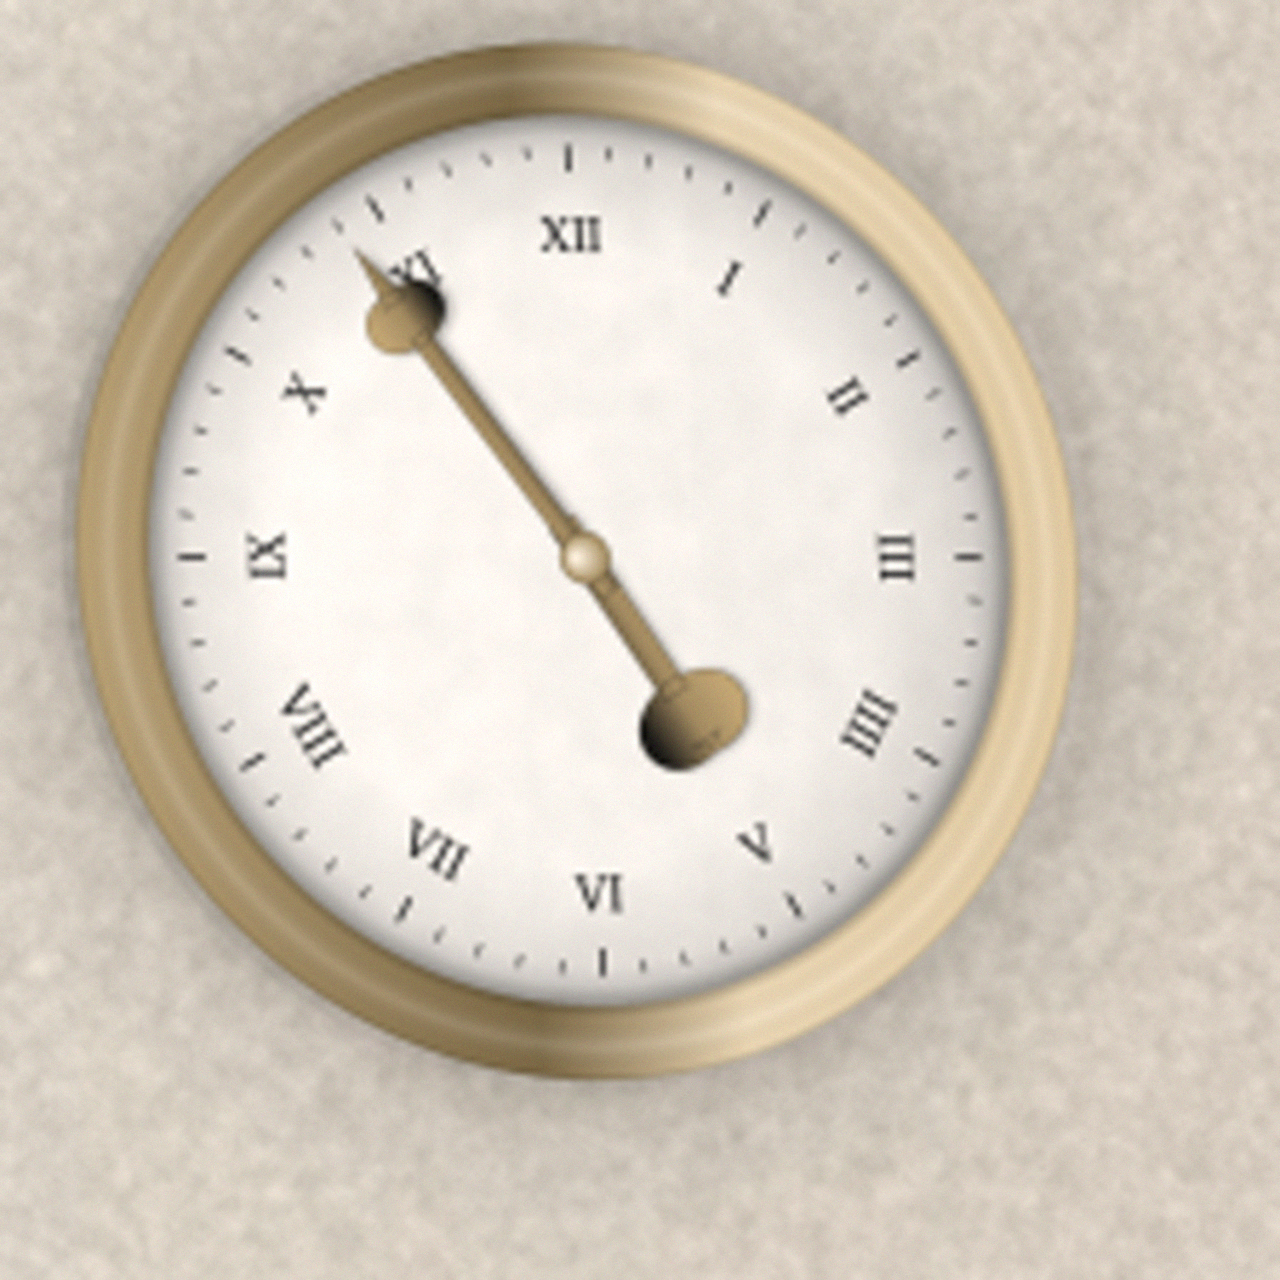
4:54
